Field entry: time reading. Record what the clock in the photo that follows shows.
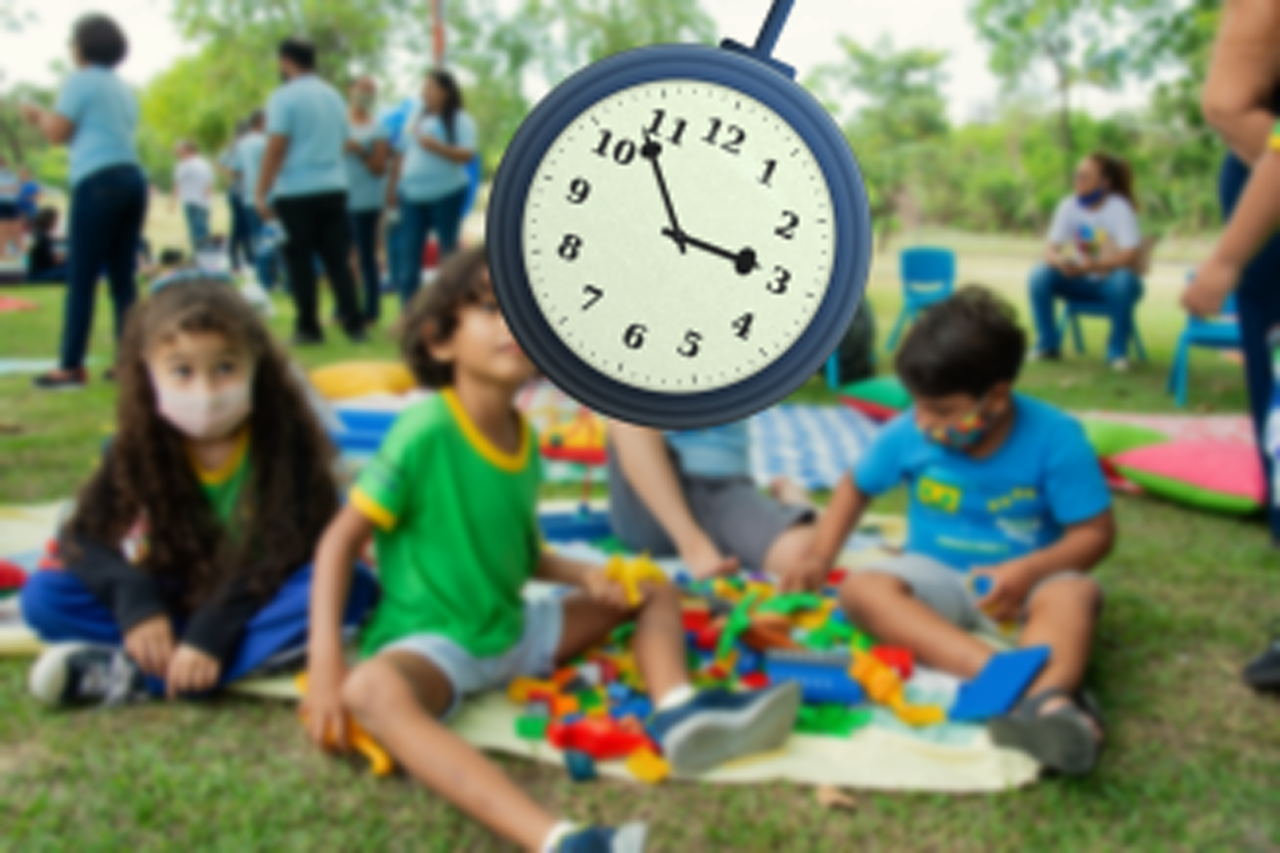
2:53
